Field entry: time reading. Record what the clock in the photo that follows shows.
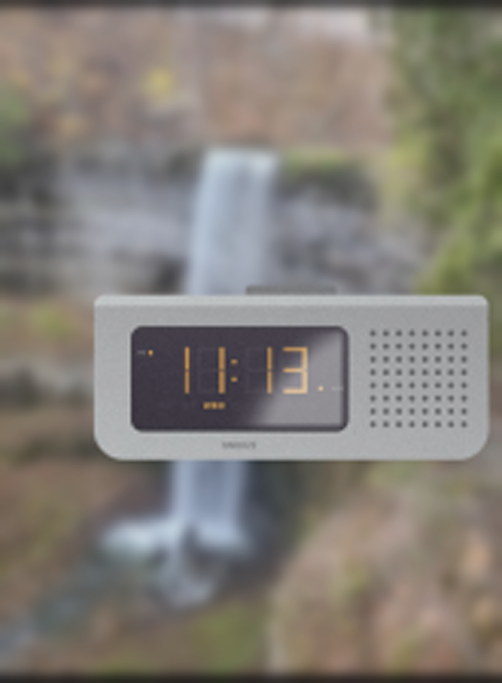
11:13
